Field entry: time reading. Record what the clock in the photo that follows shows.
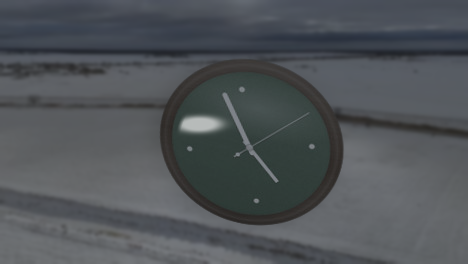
4:57:10
